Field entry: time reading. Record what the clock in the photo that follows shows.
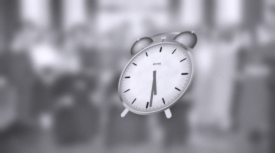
5:29
